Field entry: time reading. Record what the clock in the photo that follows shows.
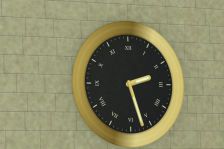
2:27
